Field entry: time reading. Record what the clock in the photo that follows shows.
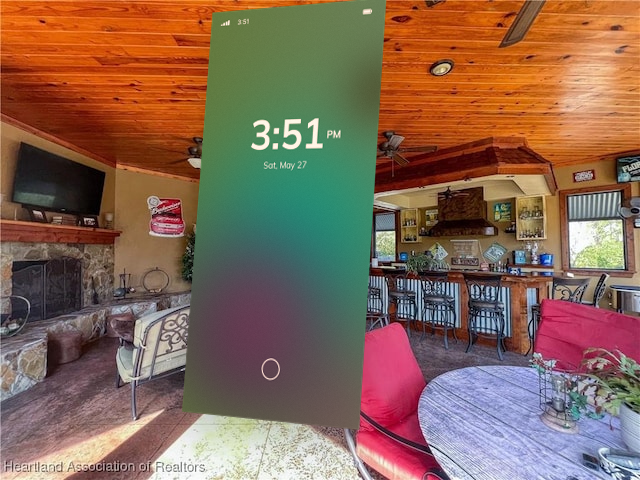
3:51
